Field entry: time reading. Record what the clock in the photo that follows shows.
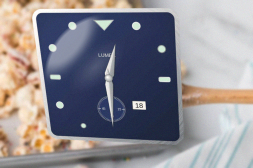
12:30
